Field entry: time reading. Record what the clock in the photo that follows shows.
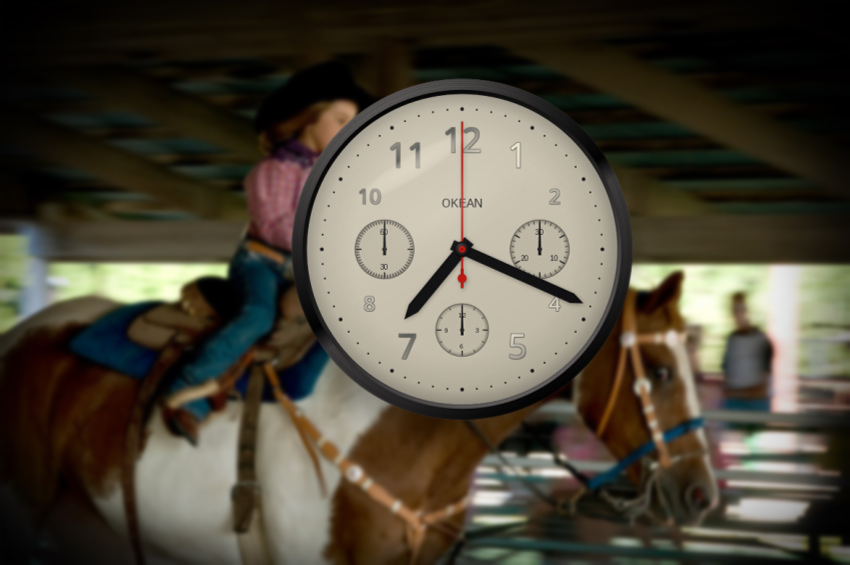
7:19
